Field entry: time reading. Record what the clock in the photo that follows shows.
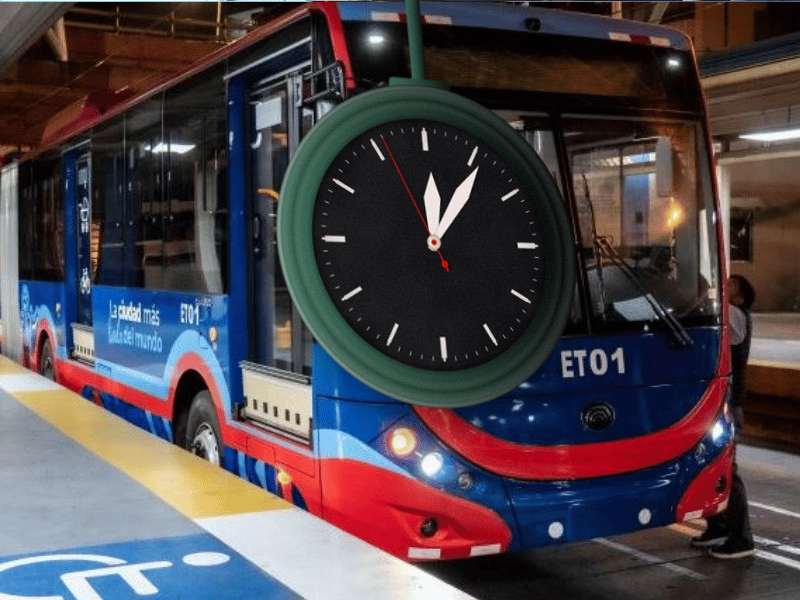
12:05:56
